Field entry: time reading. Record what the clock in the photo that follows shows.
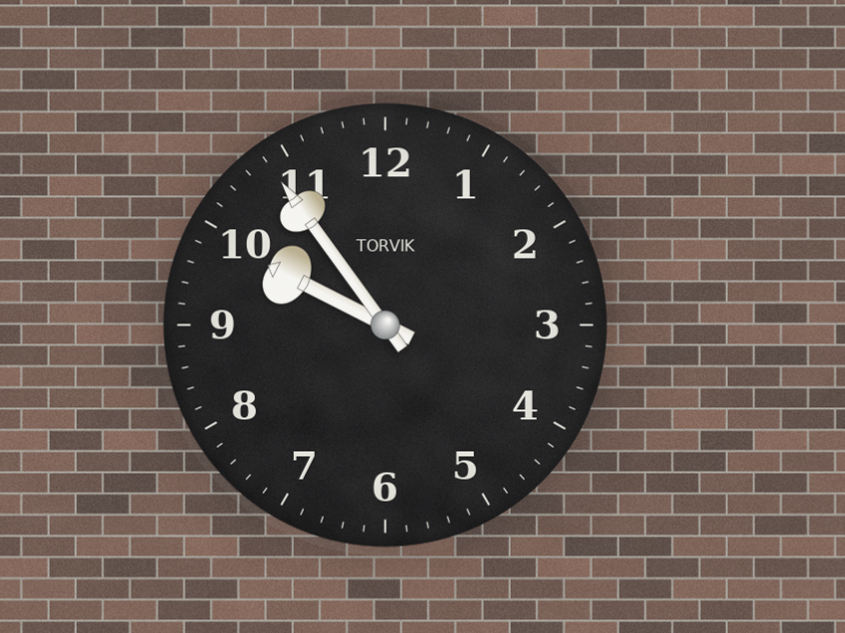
9:54
